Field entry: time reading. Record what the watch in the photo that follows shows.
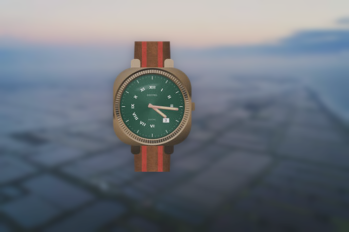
4:16
